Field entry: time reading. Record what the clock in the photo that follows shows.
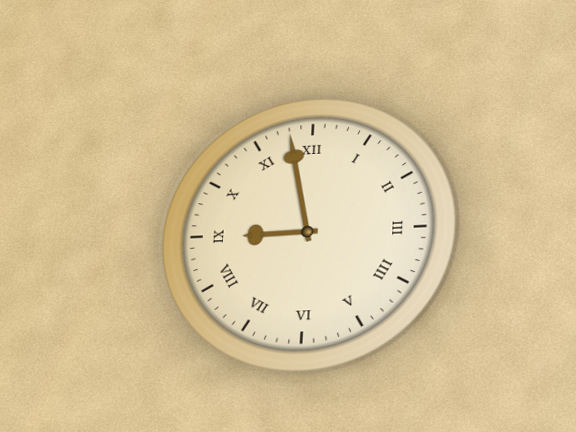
8:58
